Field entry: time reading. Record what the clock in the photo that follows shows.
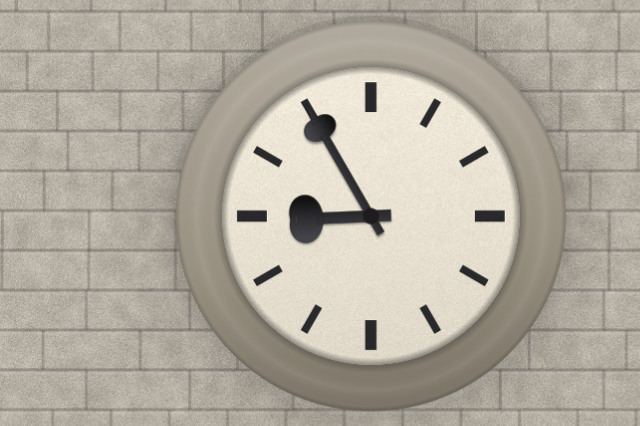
8:55
